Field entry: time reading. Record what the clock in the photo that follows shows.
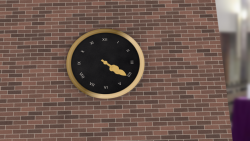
4:21
